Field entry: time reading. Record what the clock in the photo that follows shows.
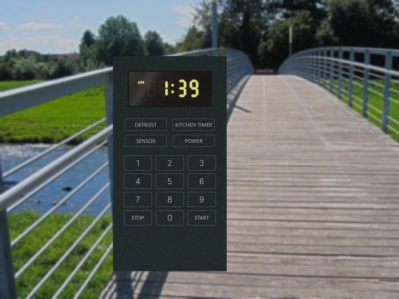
1:39
